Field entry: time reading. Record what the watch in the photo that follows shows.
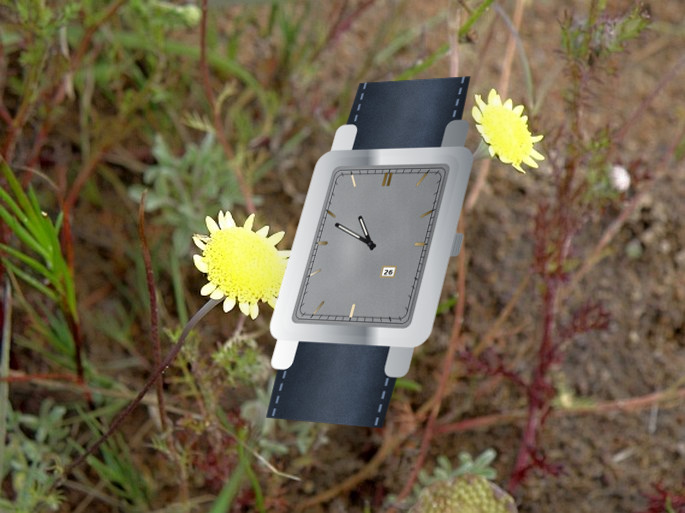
10:49
